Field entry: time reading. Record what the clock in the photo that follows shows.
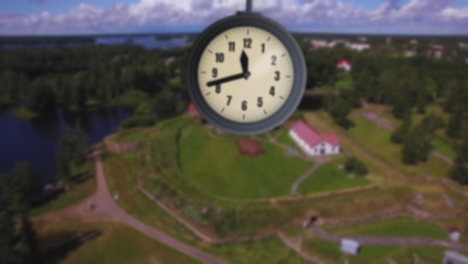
11:42
